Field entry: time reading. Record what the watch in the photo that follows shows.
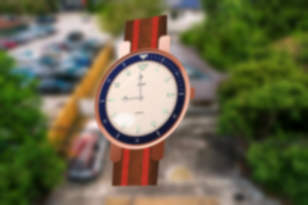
8:59
